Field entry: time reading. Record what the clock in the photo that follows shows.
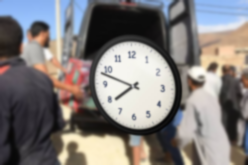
7:48
